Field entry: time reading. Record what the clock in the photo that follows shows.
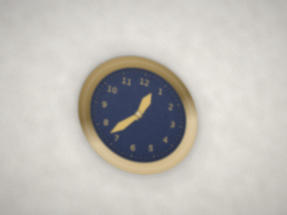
12:37
